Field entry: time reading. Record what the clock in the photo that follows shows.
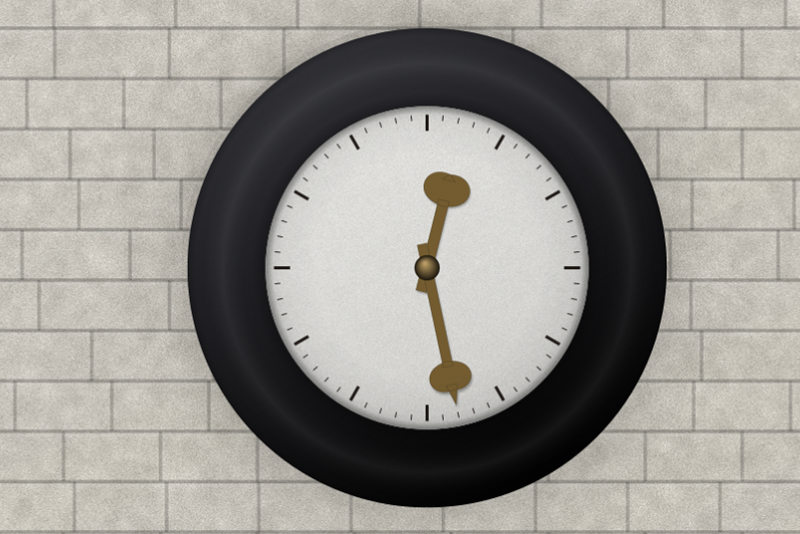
12:28
